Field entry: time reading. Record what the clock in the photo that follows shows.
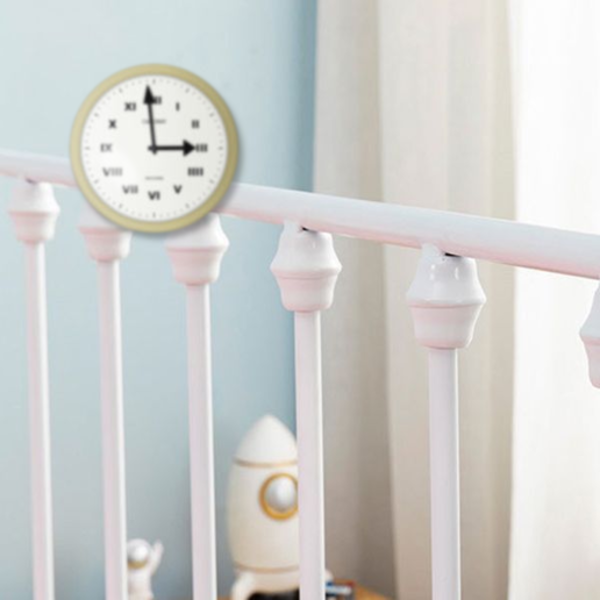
2:59
